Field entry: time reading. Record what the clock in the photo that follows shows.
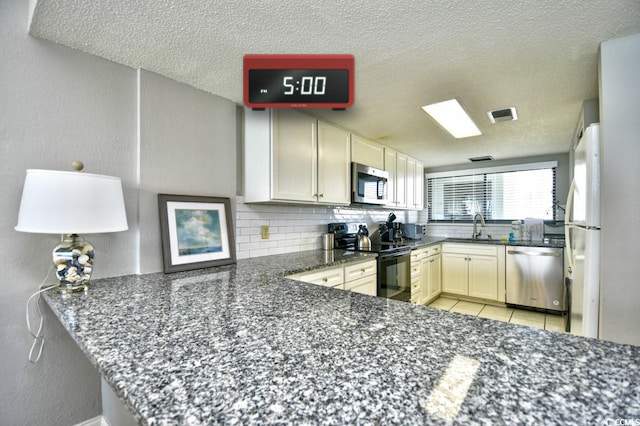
5:00
